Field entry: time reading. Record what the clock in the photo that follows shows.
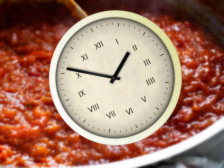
1:51
